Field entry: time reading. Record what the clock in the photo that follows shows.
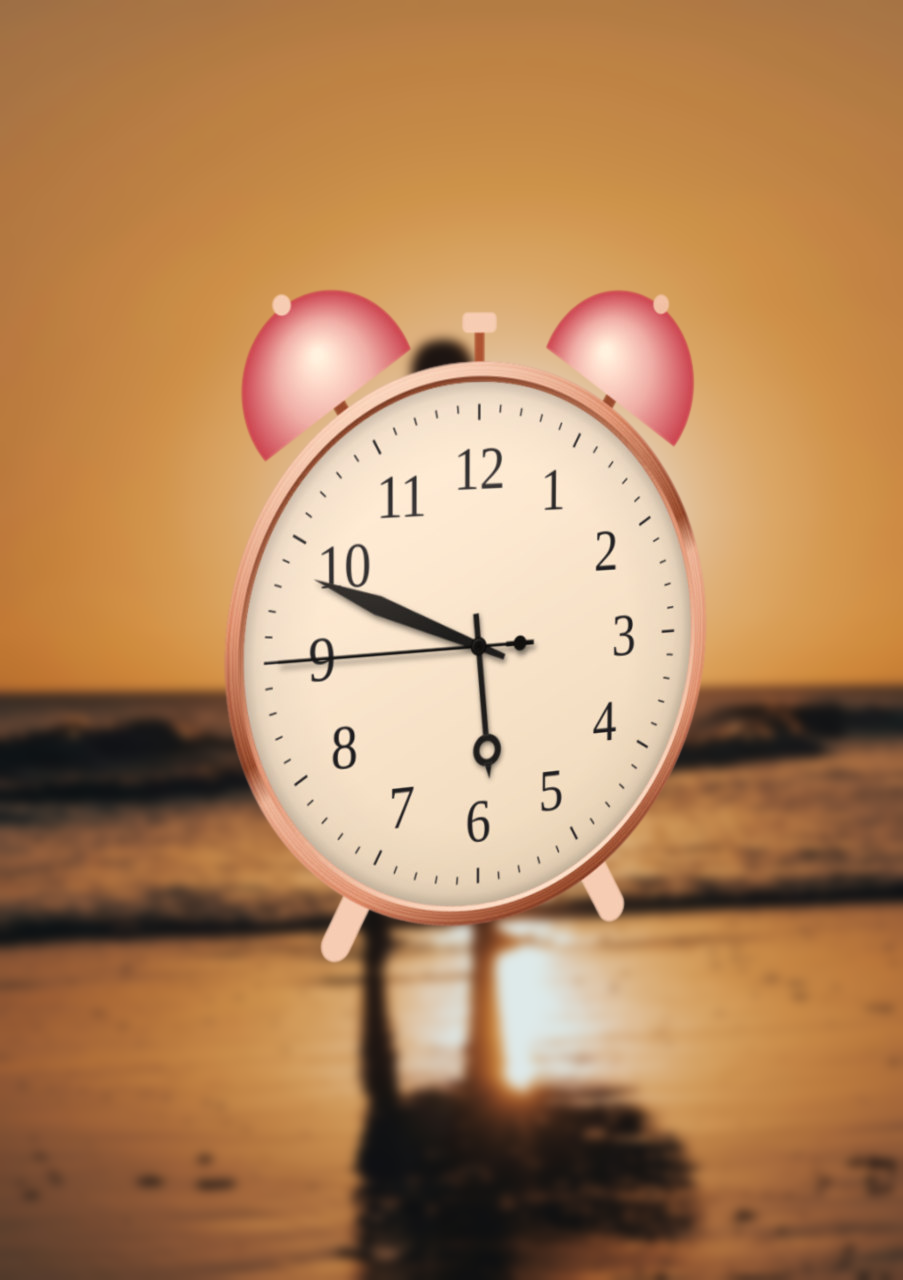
5:48:45
